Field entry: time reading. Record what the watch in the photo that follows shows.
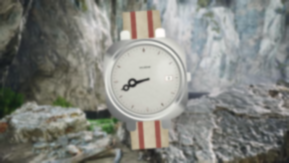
8:42
